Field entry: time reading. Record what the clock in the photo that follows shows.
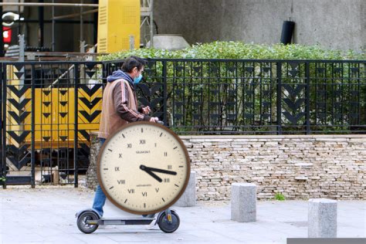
4:17
